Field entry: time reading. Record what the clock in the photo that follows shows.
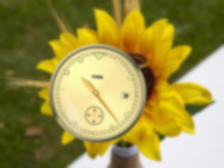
10:23
